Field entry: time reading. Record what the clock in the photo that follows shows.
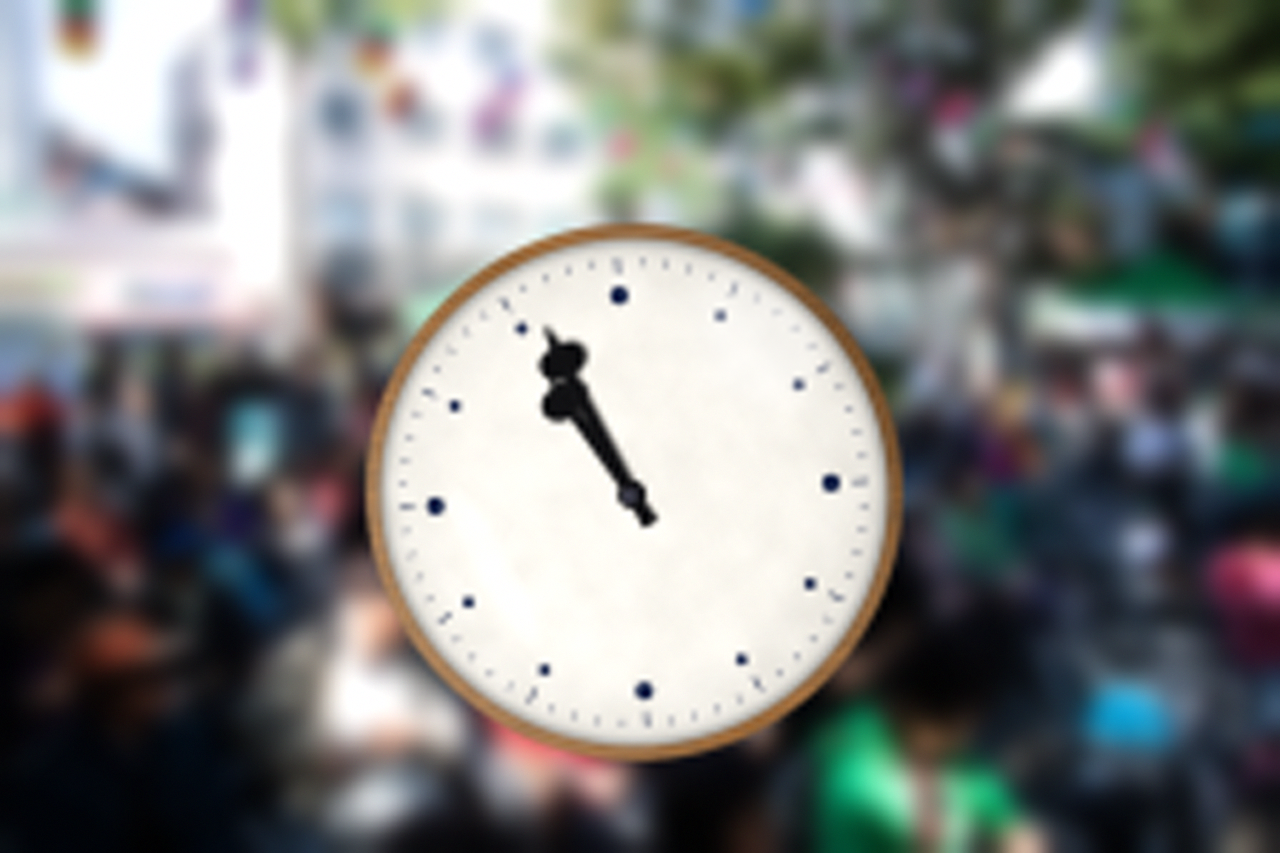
10:56
